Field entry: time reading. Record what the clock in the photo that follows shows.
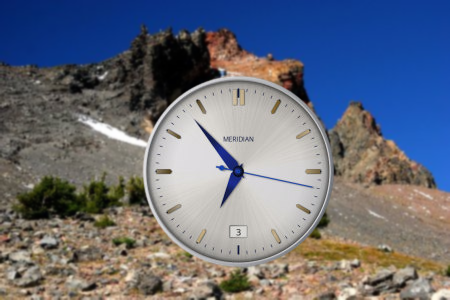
6:53:17
